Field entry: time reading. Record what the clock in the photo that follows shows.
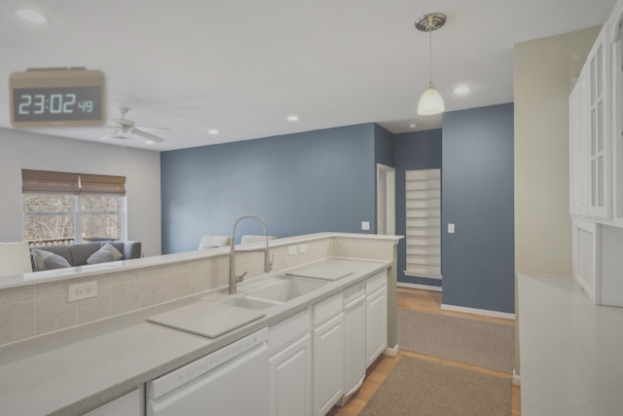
23:02
